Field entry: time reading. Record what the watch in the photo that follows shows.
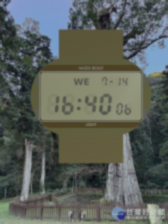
16:40:06
